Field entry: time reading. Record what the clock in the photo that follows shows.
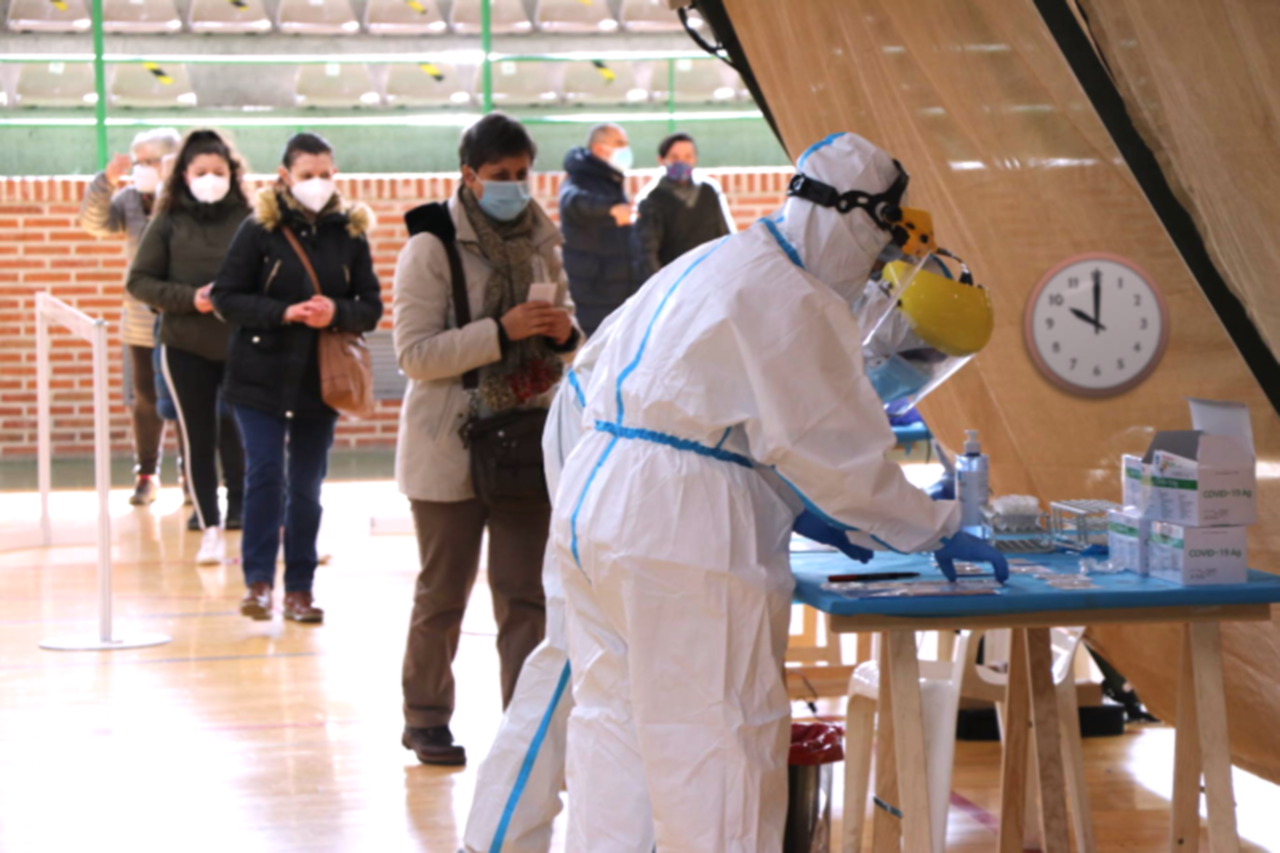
10:00
